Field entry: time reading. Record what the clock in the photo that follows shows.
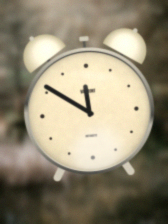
11:51
